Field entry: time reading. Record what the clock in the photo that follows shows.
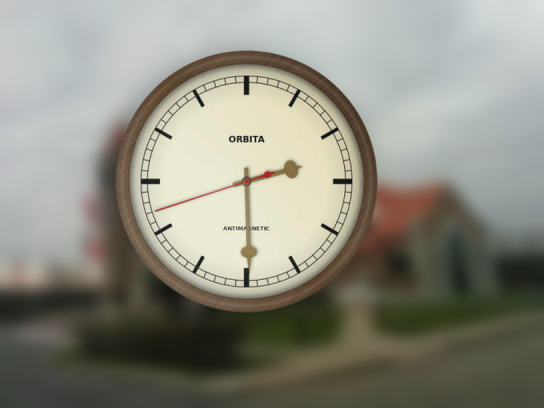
2:29:42
